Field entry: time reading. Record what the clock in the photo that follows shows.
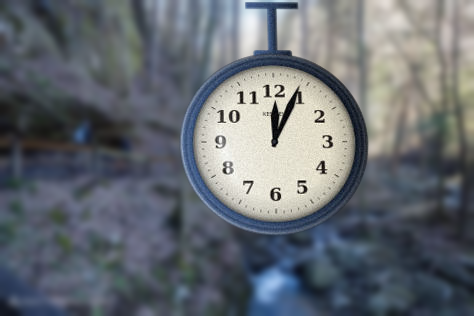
12:04
